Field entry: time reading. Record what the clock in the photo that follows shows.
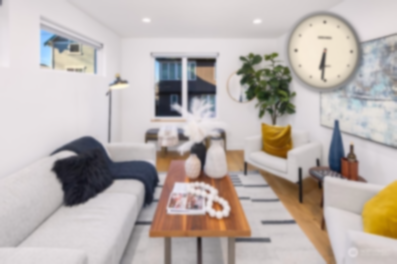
6:31
